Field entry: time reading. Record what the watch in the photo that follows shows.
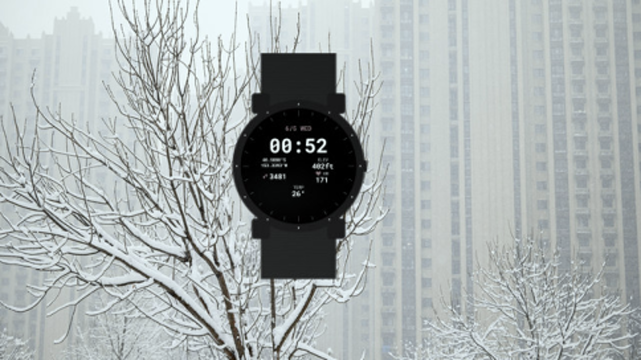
0:52
